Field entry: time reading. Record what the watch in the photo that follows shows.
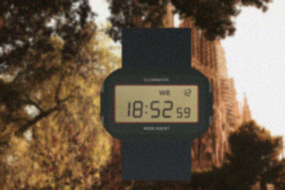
18:52:59
